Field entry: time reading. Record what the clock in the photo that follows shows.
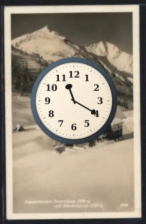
11:20
